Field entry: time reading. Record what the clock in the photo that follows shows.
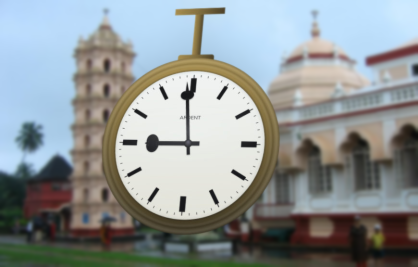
8:59
